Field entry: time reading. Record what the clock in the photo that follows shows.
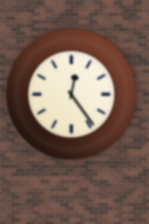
12:24
